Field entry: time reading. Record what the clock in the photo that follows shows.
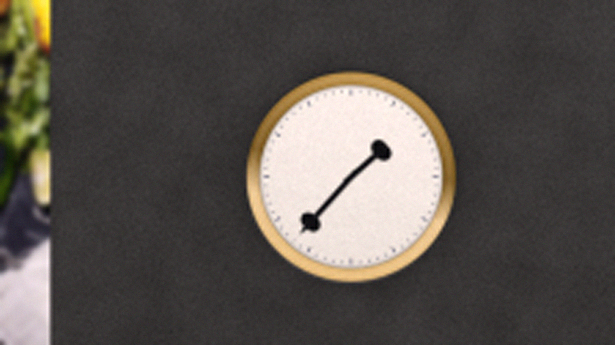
1:37
